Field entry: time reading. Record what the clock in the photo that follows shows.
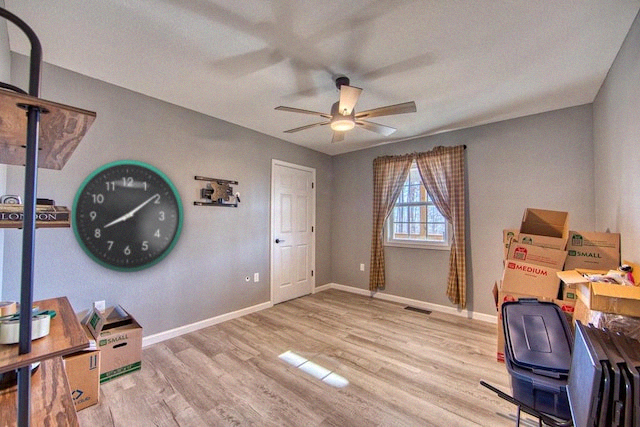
8:09
